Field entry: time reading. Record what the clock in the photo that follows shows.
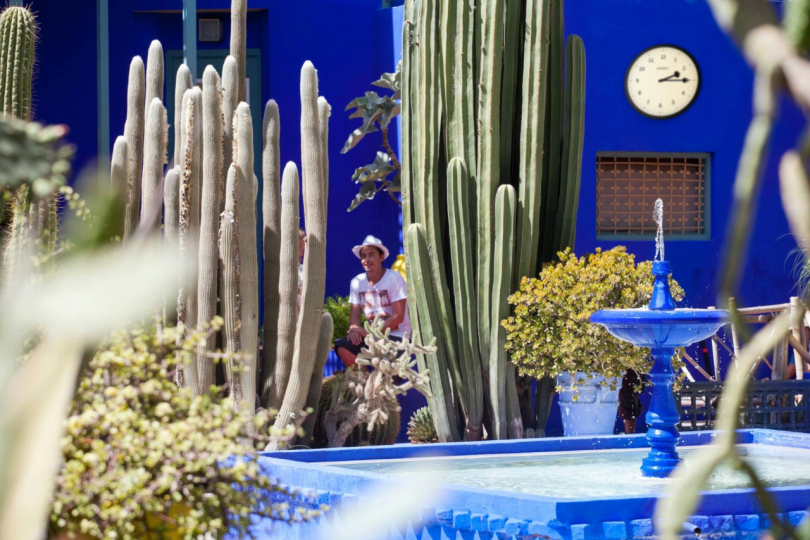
2:15
